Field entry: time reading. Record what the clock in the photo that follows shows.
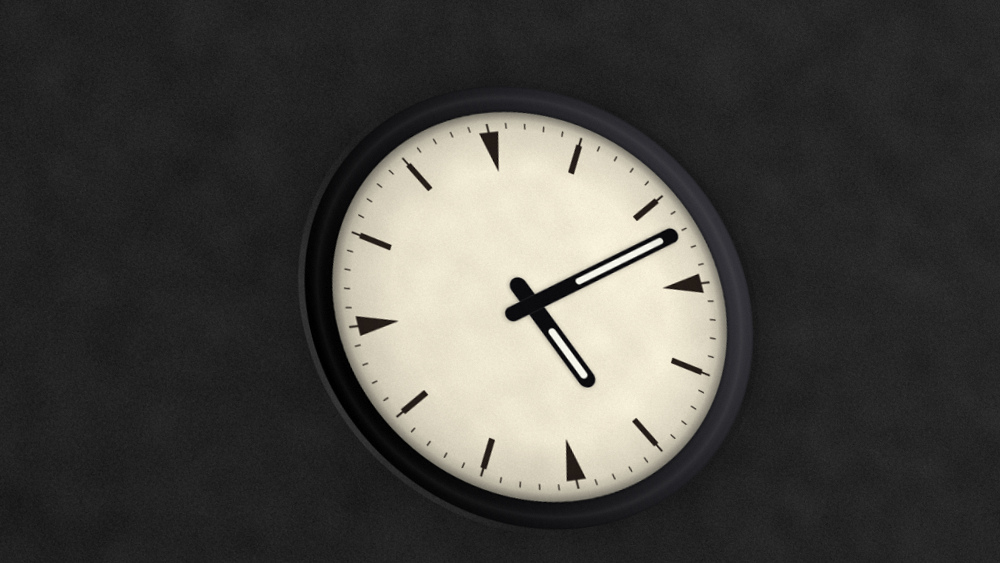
5:12
